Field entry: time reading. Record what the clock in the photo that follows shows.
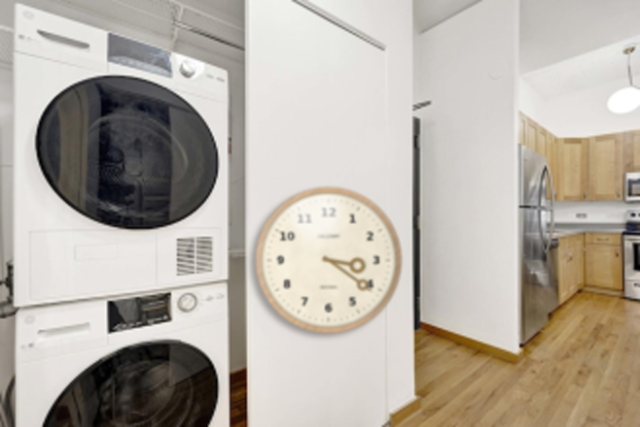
3:21
